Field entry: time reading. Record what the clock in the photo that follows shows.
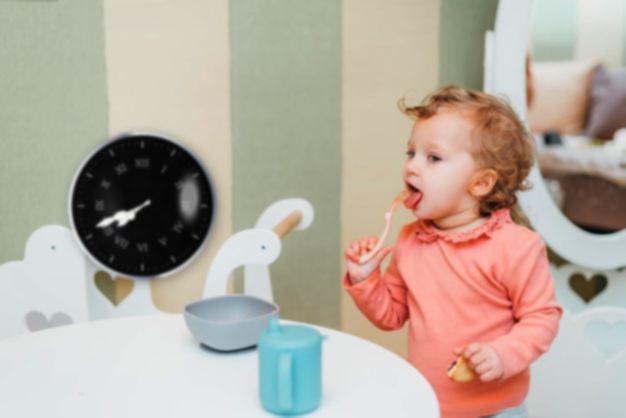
7:41
